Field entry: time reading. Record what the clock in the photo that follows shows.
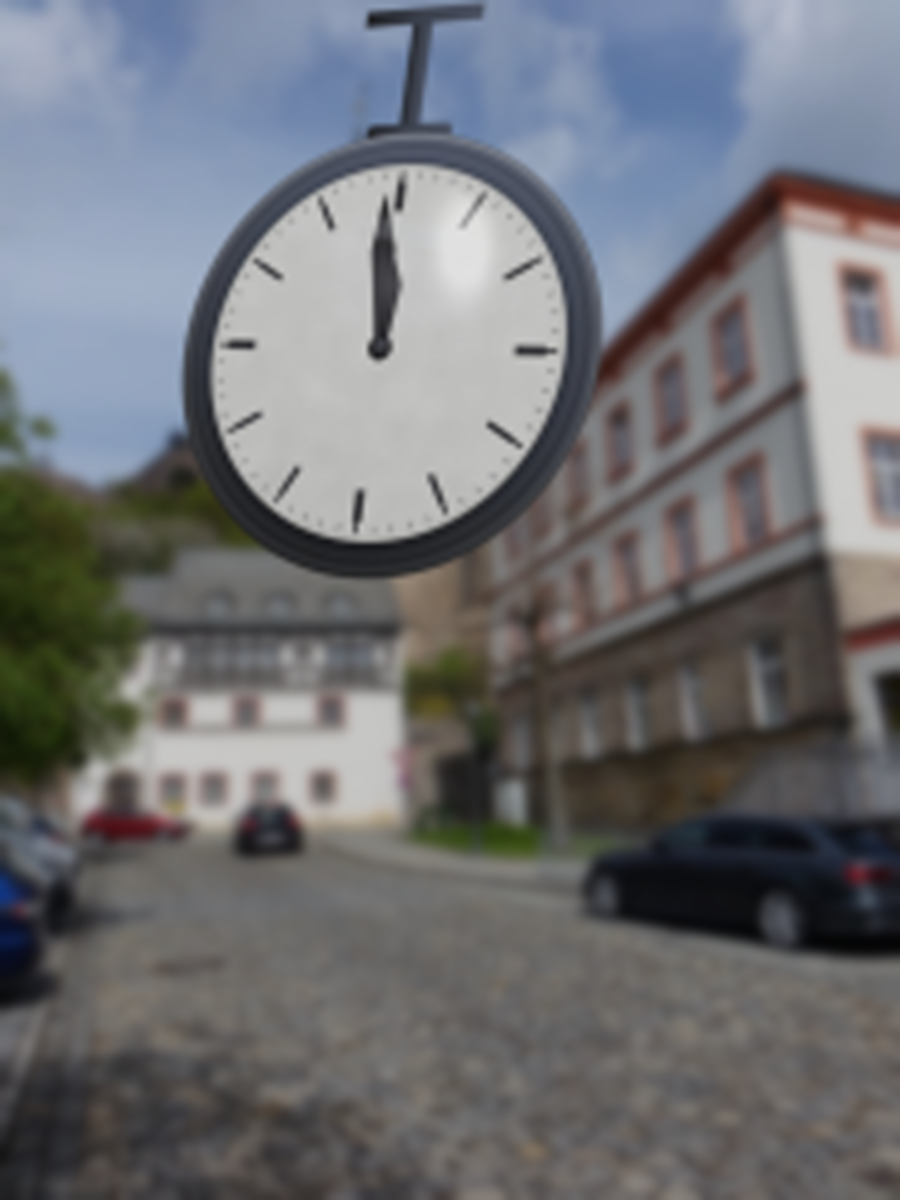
11:59
